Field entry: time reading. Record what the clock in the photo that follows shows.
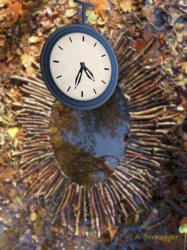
4:33
